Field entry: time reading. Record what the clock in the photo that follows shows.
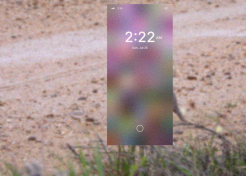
2:22
